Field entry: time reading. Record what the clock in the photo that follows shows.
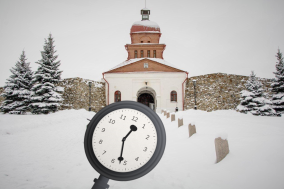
12:27
